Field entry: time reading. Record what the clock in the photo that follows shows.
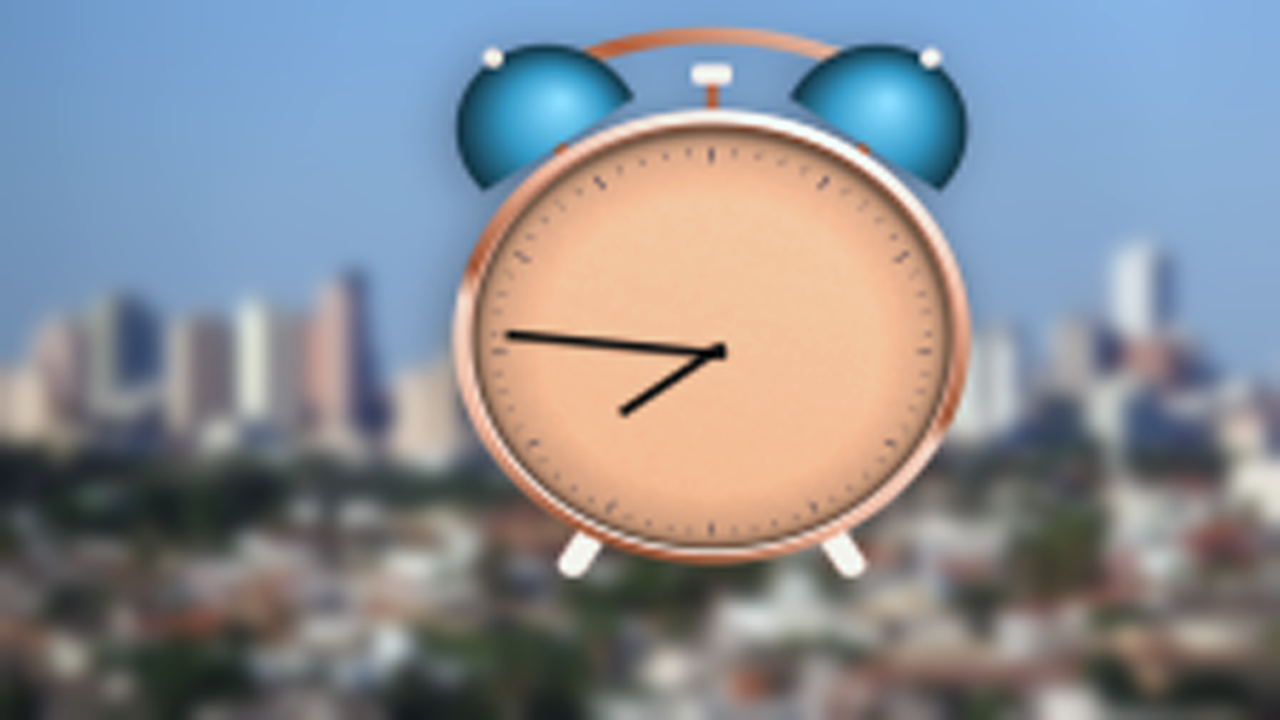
7:46
